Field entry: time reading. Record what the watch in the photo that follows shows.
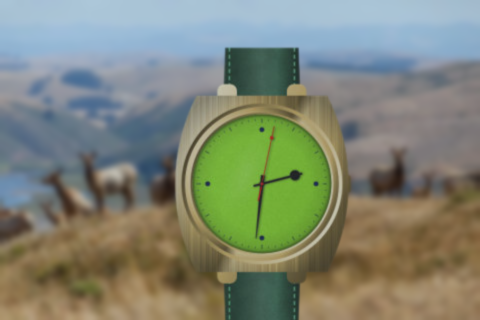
2:31:02
